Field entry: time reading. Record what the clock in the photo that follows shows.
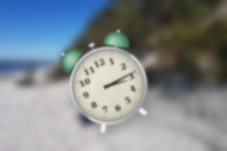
3:14
